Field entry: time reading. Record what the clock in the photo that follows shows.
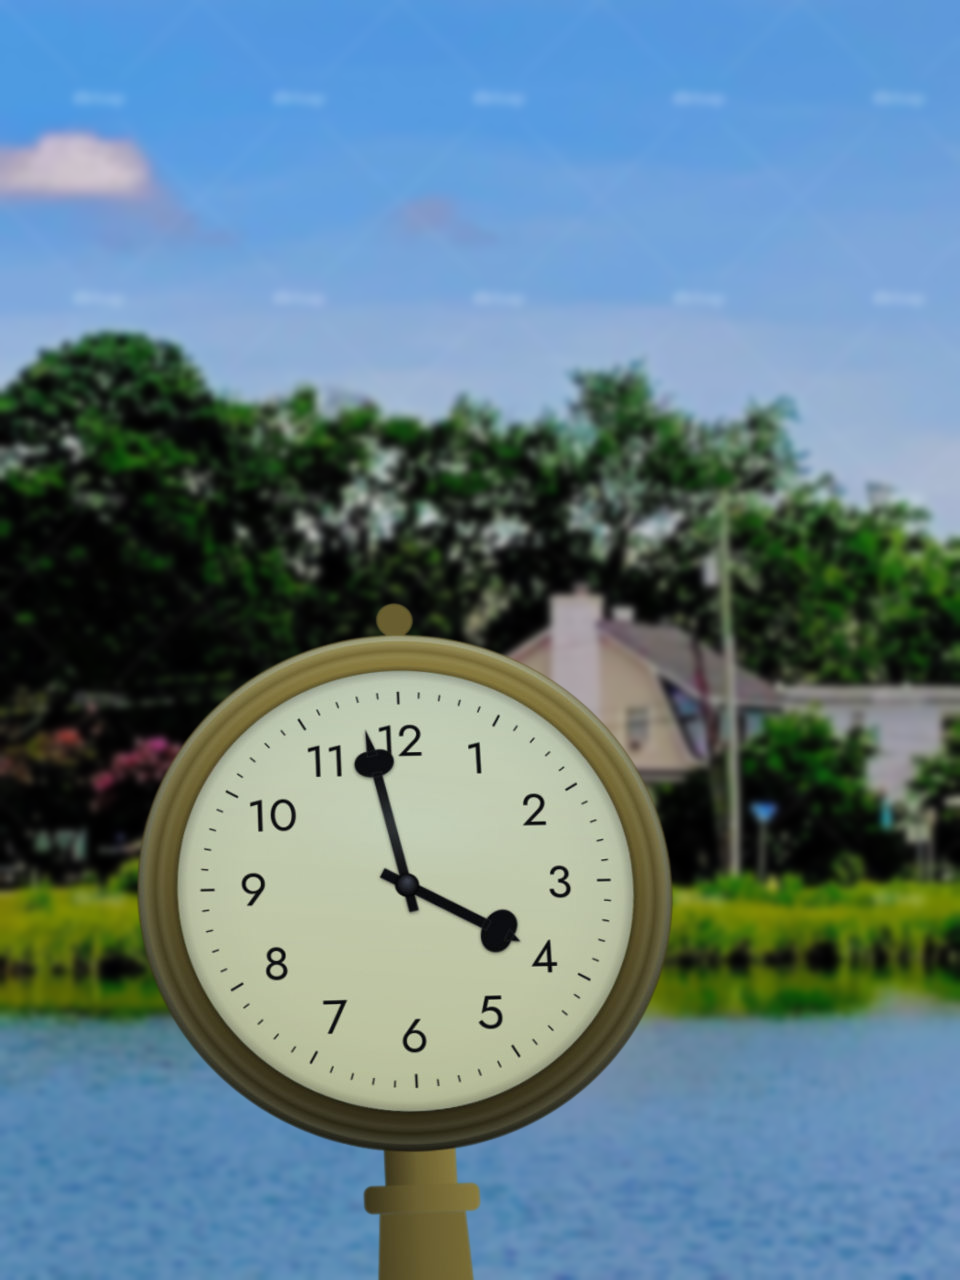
3:58
